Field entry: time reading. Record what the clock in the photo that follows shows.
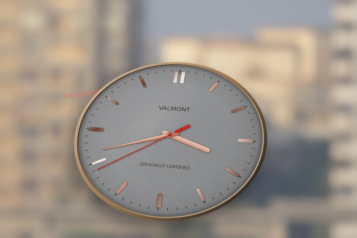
3:41:39
